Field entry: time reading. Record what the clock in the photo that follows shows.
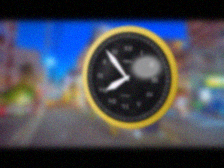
7:53
